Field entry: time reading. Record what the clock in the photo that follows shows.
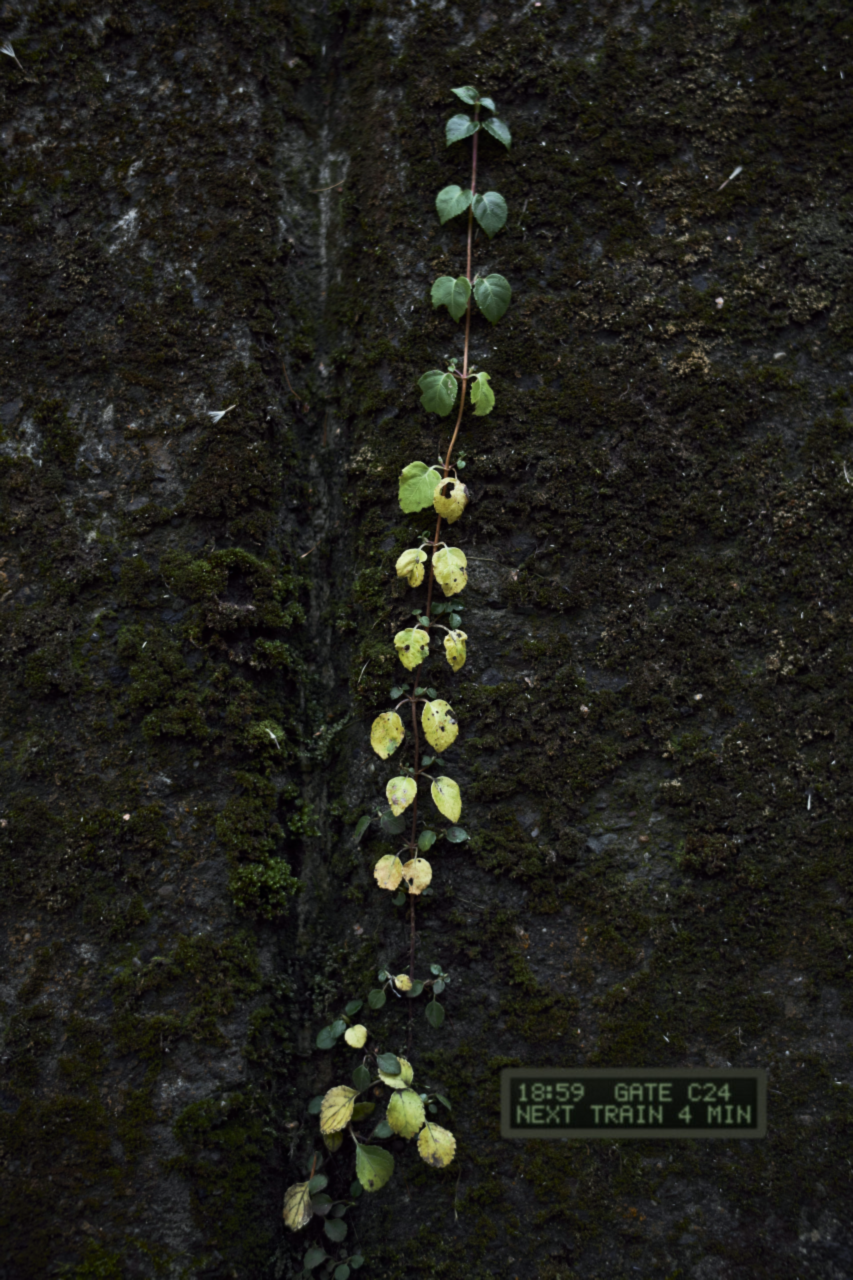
18:59
